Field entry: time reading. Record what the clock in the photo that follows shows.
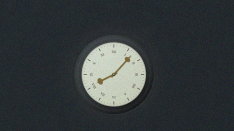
8:07
